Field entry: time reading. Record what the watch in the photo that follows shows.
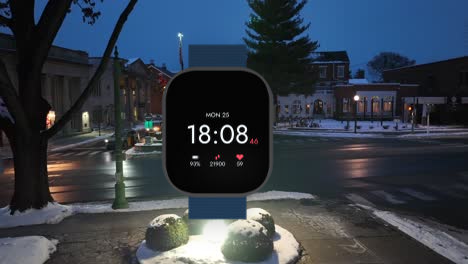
18:08:46
